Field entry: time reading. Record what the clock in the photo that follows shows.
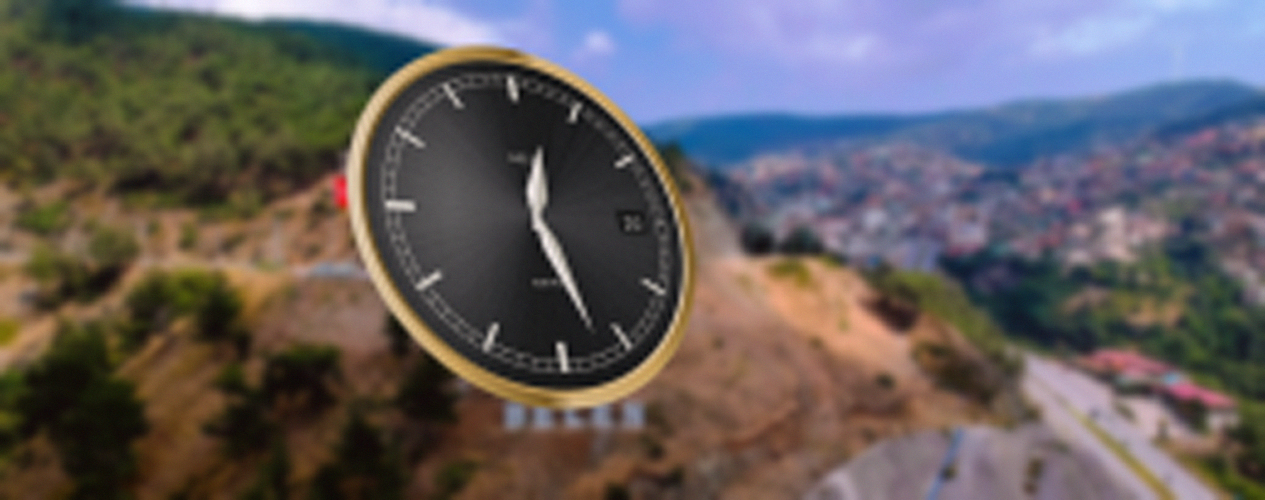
12:27
